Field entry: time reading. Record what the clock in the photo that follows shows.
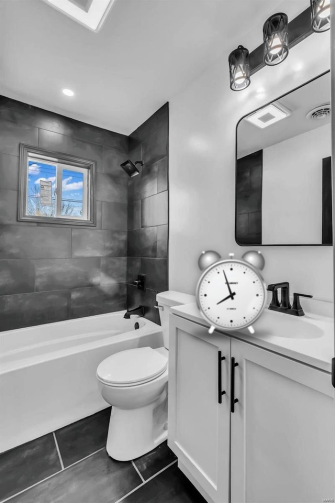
7:57
